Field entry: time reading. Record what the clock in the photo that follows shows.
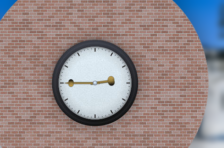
2:45
